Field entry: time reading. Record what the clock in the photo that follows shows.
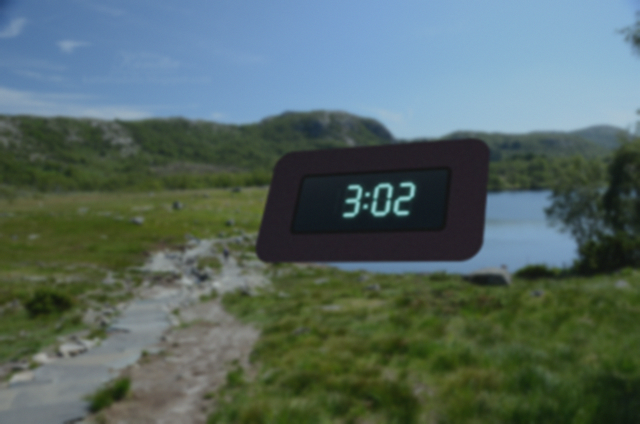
3:02
